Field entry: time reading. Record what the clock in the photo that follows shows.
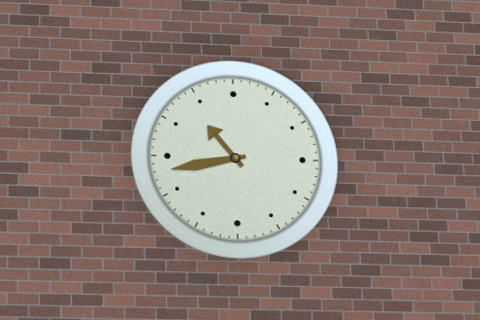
10:43
